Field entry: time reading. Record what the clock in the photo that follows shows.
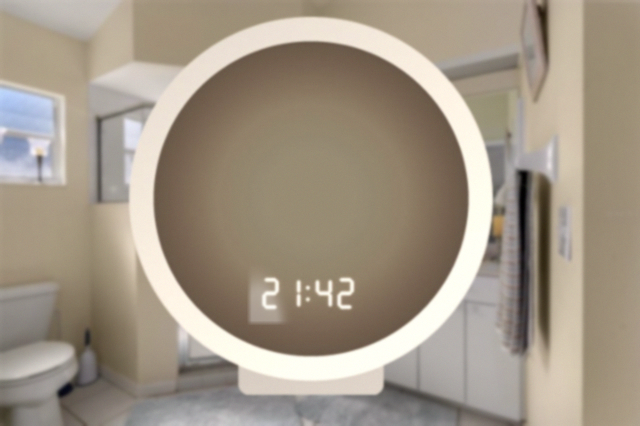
21:42
